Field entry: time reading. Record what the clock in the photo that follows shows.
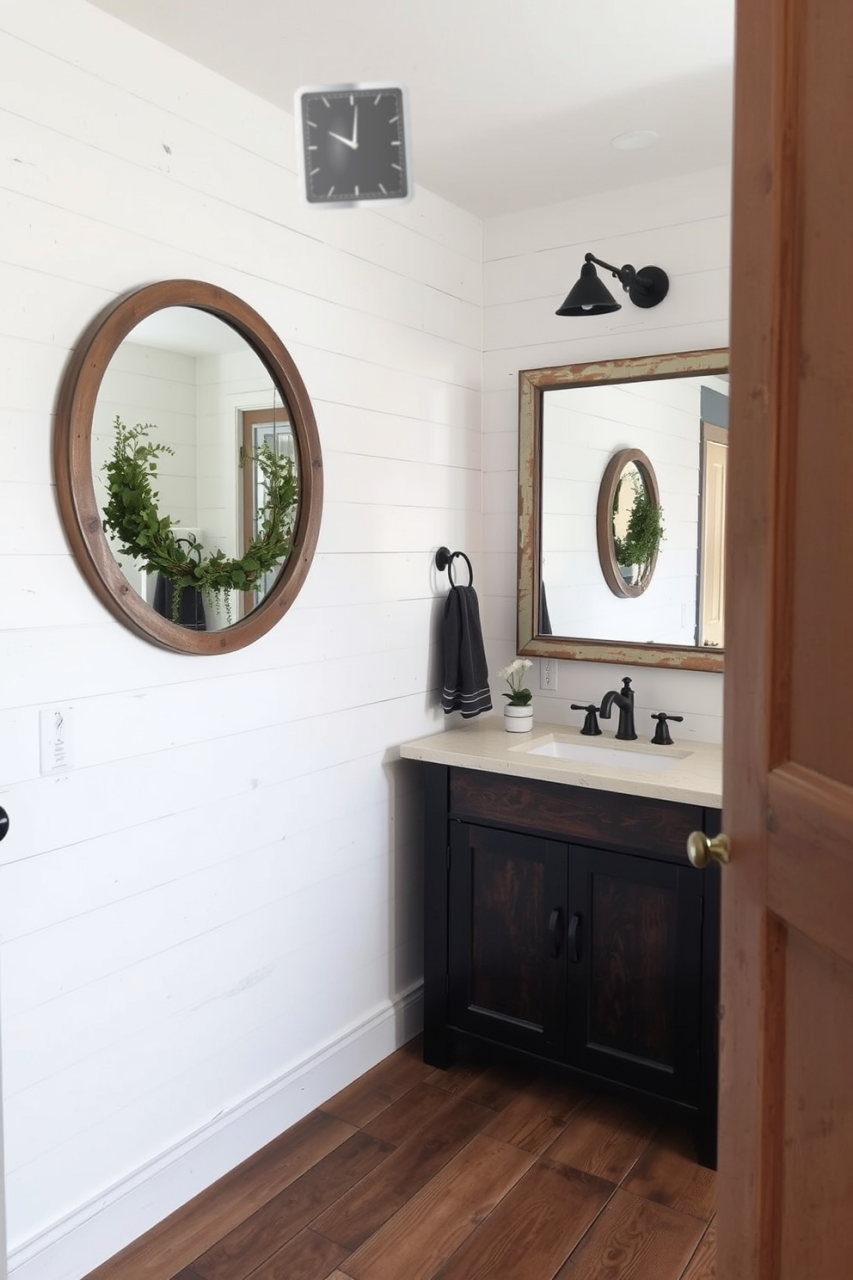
10:01
